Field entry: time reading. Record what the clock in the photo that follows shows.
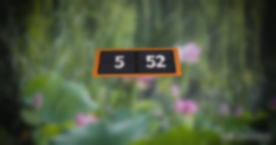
5:52
